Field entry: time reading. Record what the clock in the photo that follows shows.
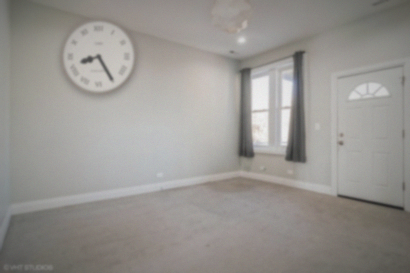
8:25
